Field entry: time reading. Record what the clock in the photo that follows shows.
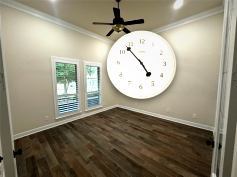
4:53
